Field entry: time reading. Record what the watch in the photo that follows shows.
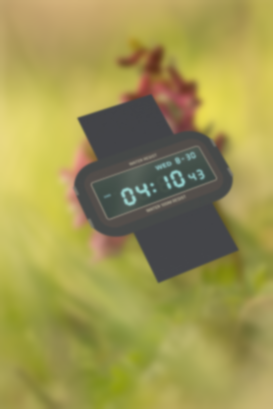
4:10
